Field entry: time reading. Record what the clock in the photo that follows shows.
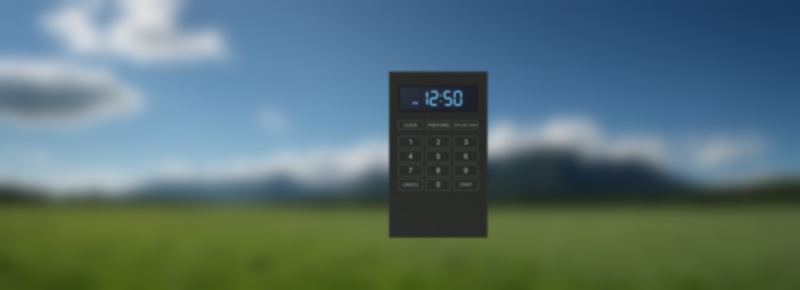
12:50
